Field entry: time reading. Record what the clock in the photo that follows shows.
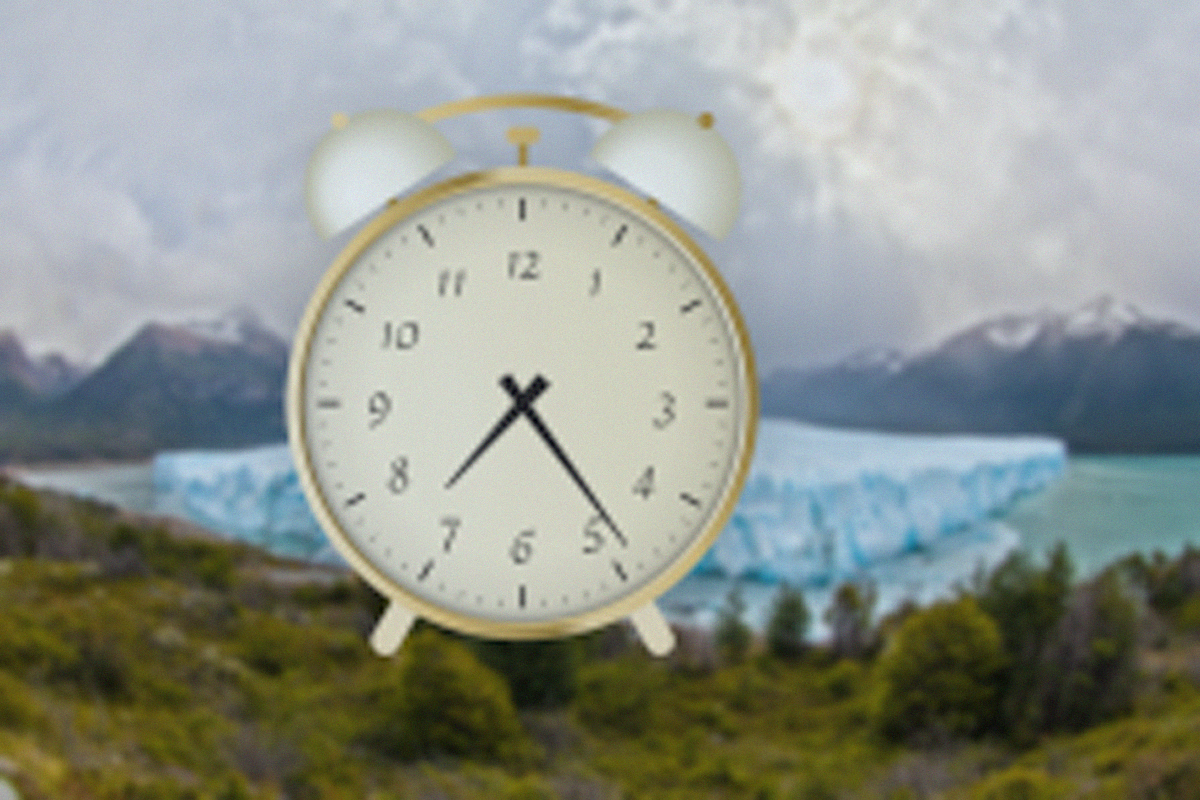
7:24
